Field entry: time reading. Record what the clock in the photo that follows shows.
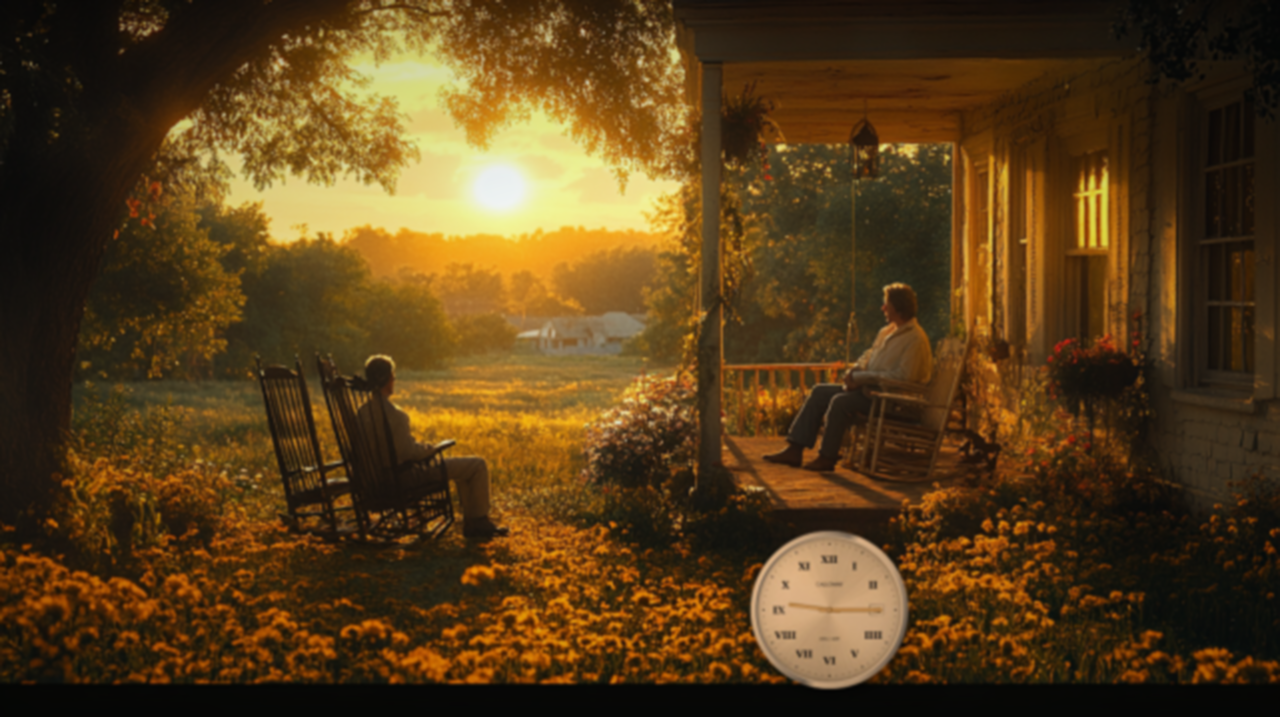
9:15
